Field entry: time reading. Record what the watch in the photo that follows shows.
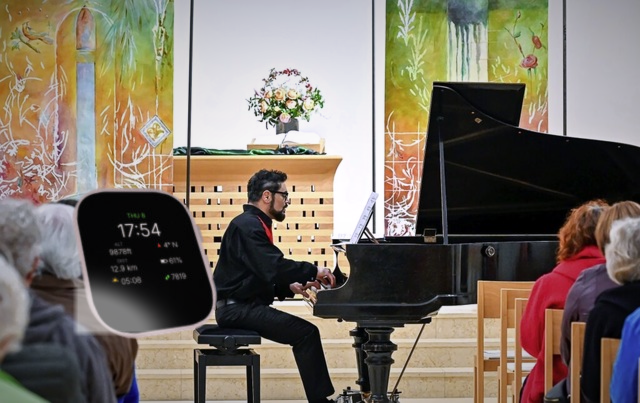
17:54
